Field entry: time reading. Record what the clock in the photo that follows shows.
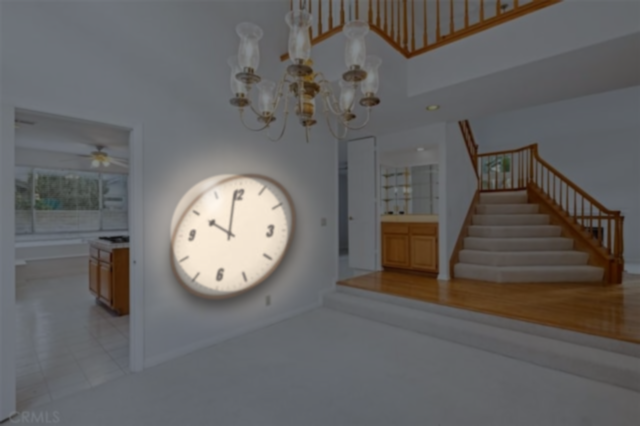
9:59
